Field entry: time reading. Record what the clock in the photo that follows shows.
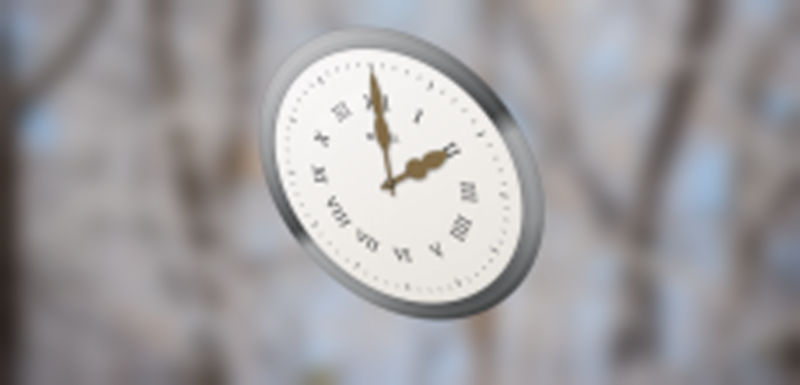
2:00
